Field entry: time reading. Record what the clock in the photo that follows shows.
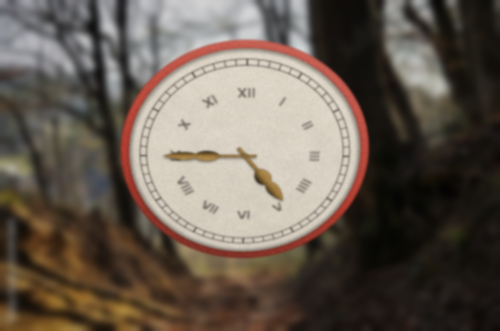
4:45
